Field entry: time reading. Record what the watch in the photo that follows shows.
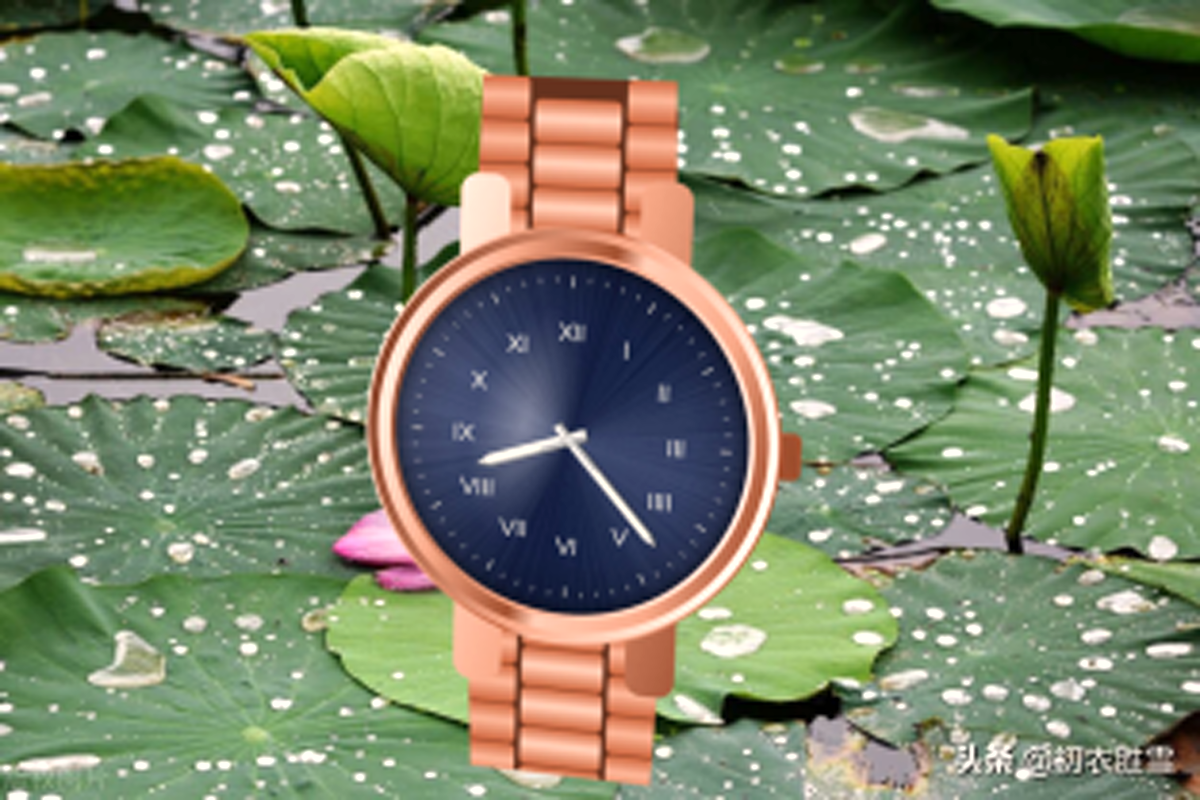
8:23
